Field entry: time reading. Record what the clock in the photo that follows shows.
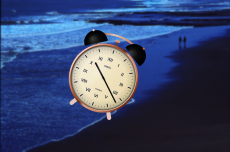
10:22
